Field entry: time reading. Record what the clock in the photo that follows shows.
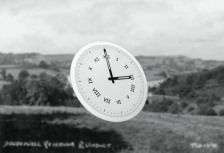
3:00
